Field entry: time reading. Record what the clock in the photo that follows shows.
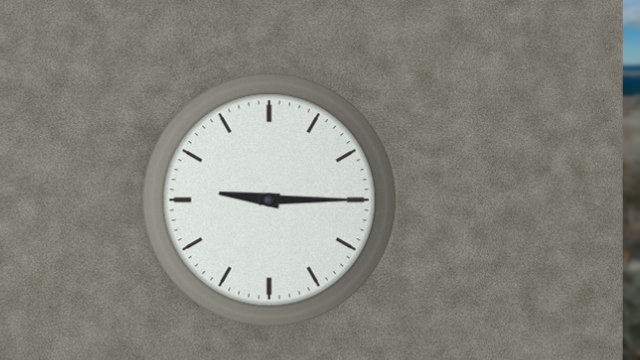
9:15
